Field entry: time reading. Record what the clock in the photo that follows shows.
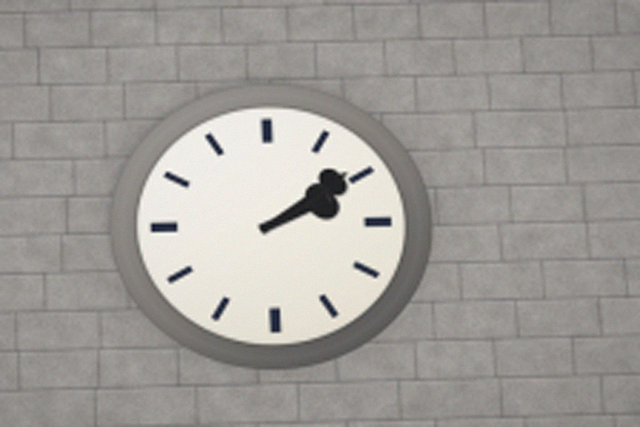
2:09
